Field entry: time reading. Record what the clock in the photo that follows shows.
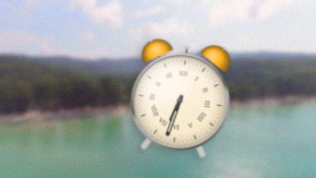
6:32
